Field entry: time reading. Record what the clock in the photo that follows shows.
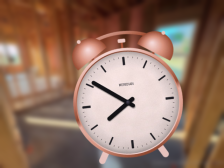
7:51
